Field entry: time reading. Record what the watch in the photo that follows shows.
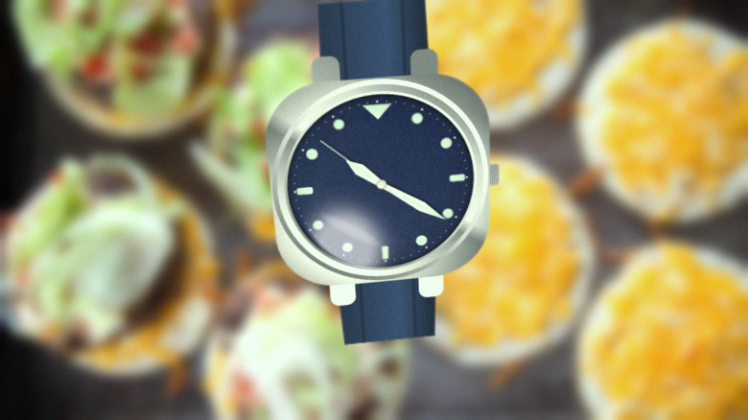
10:20:52
